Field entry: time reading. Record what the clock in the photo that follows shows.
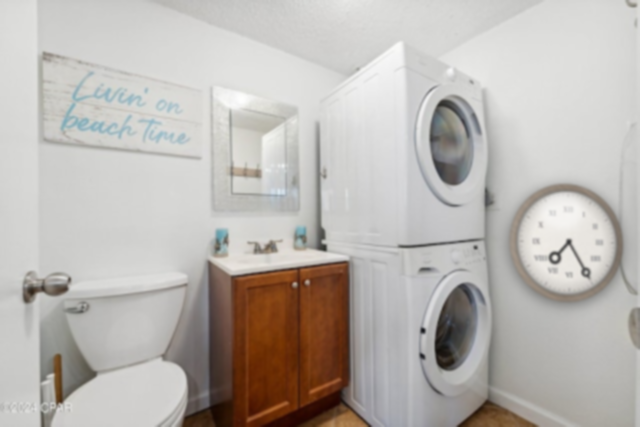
7:25
